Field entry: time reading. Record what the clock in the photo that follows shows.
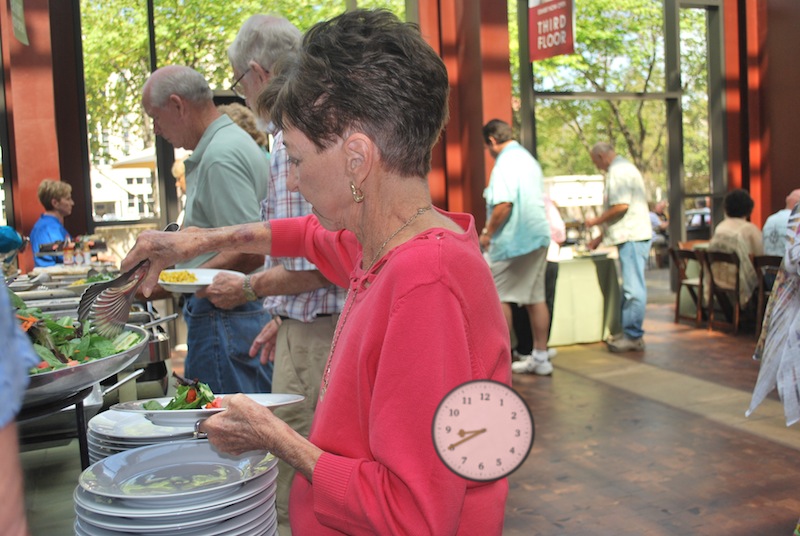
8:40
